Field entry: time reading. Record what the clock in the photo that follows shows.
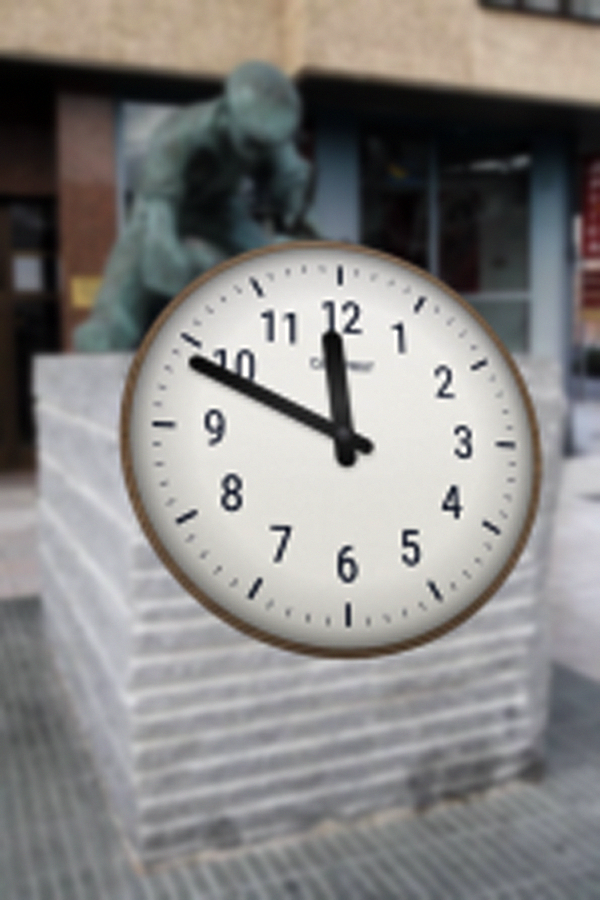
11:49
